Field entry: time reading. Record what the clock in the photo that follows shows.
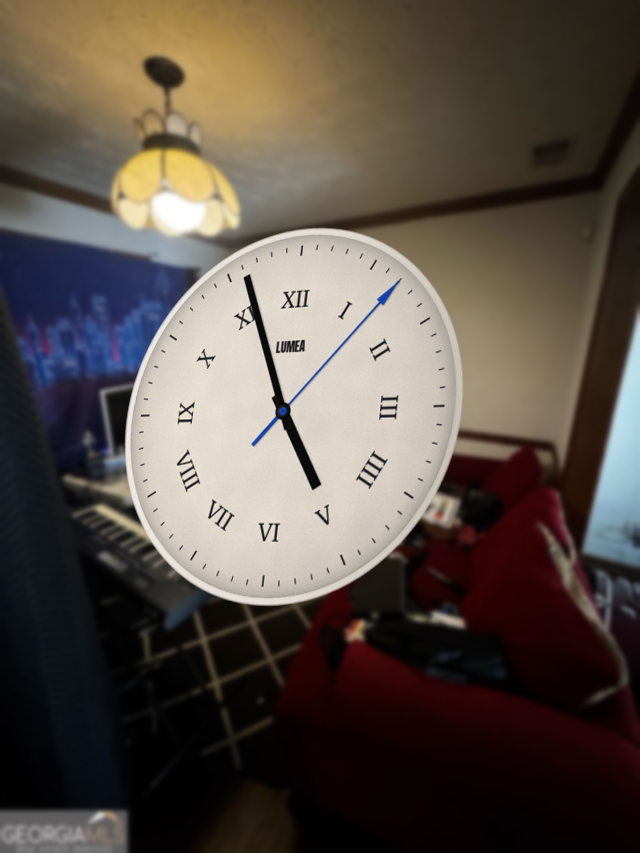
4:56:07
